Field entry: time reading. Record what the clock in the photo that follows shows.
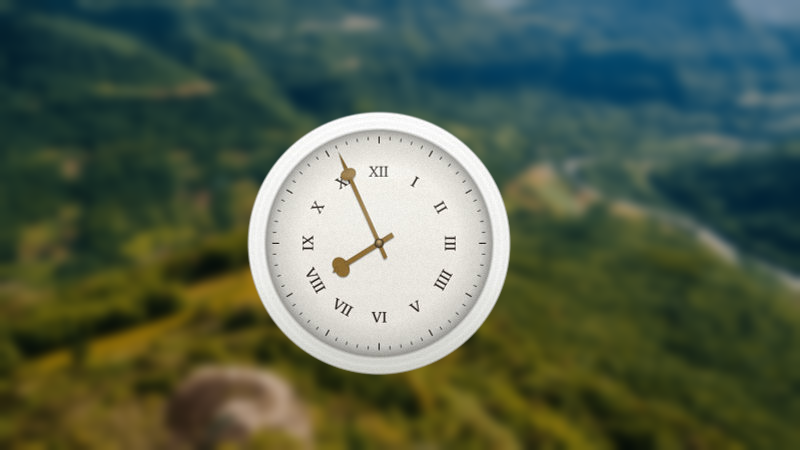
7:56
